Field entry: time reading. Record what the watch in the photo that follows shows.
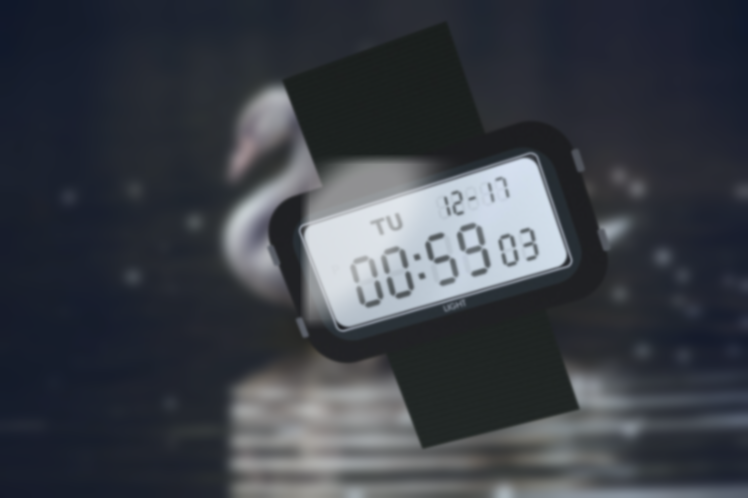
0:59:03
